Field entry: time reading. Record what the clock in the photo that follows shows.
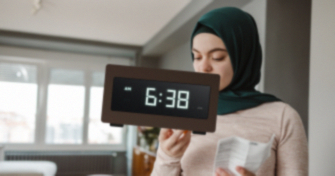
6:38
